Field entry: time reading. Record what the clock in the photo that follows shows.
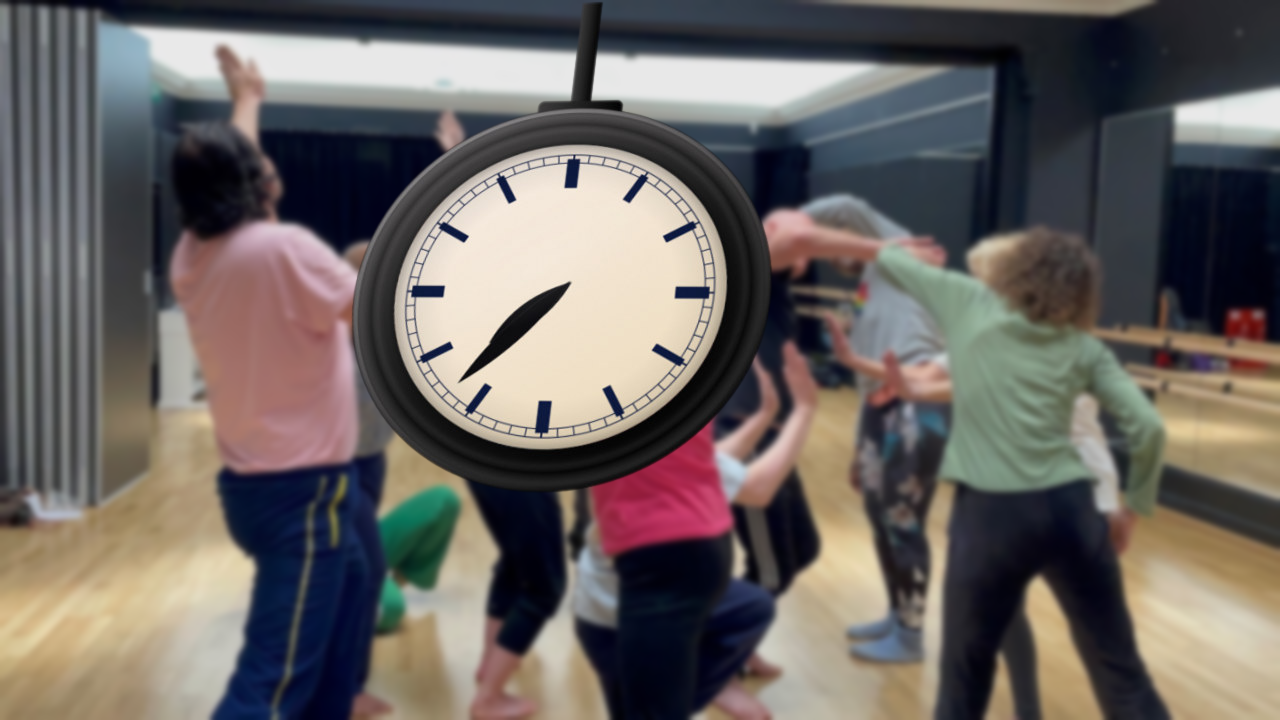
7:37
